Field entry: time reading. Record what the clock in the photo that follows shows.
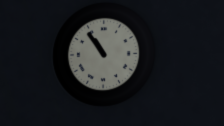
10:54
